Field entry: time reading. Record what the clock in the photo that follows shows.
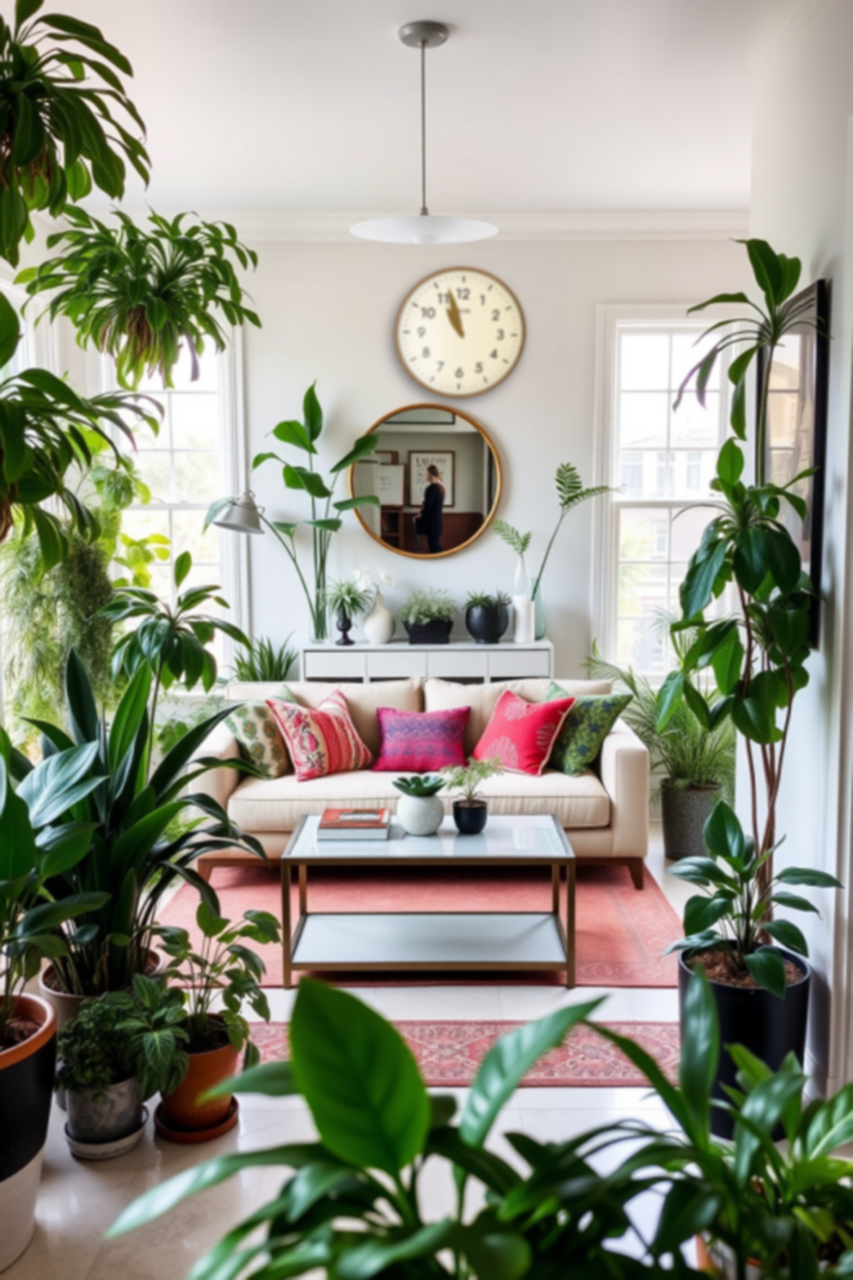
10:57
